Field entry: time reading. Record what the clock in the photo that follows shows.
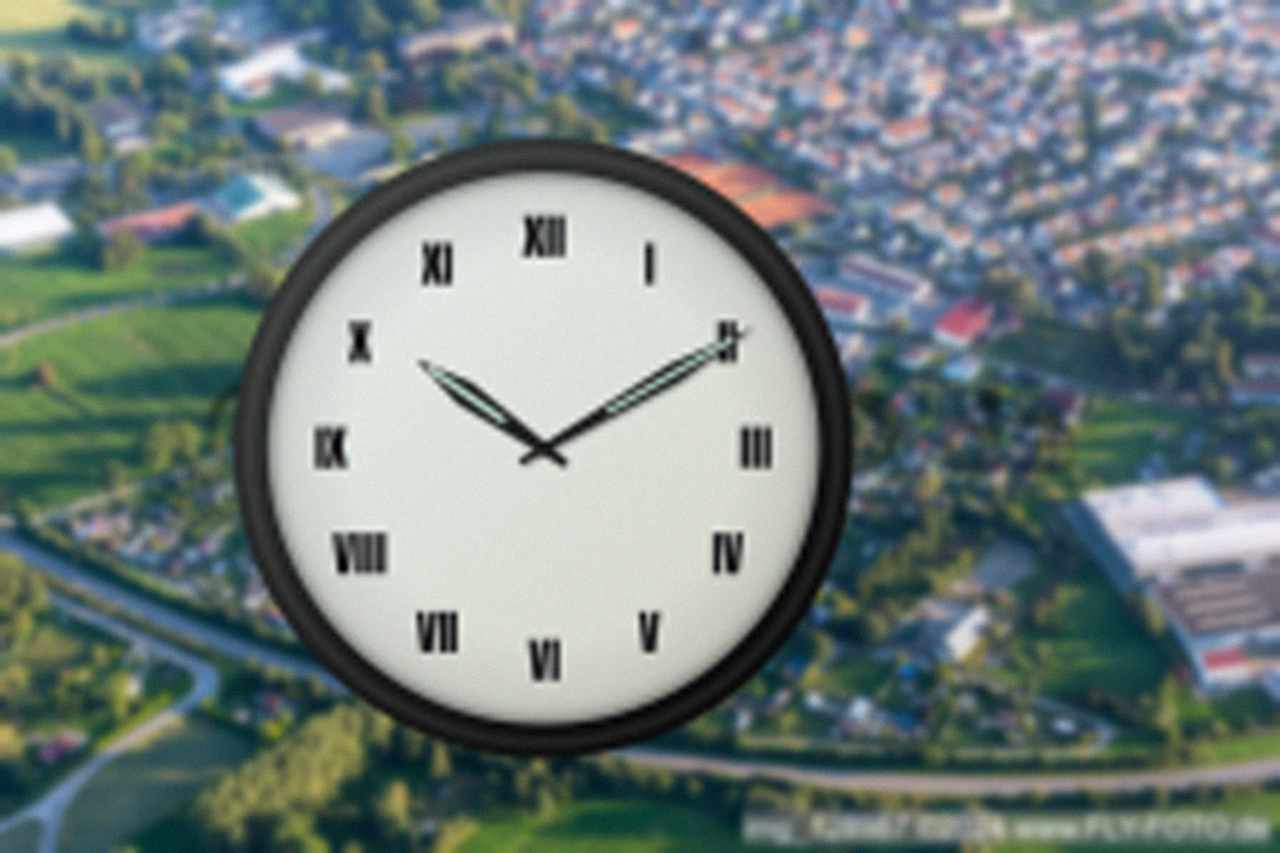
10:10
